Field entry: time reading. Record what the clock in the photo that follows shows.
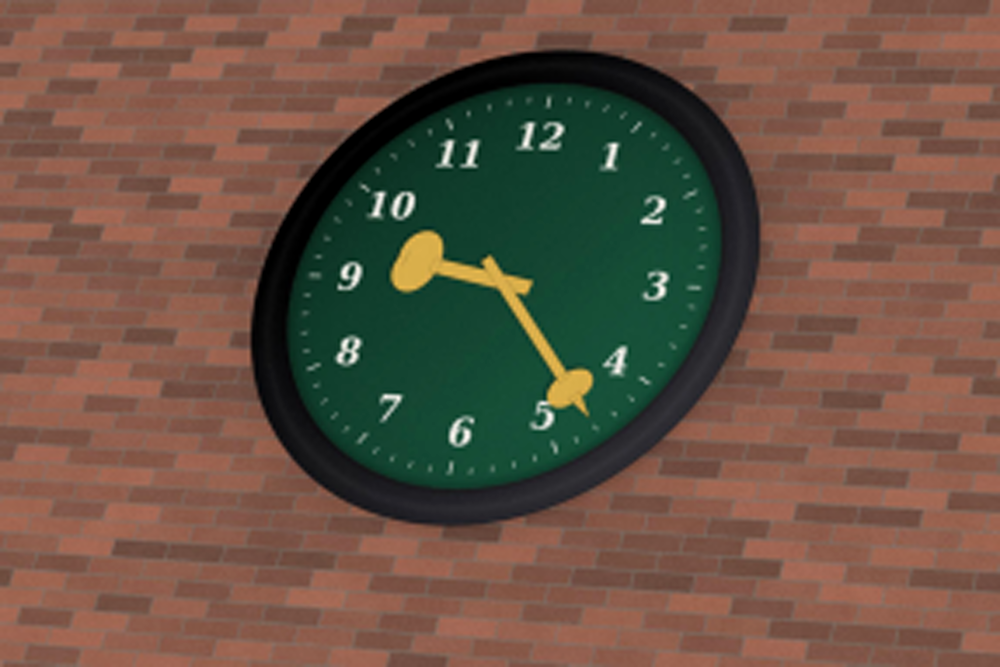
9:23
